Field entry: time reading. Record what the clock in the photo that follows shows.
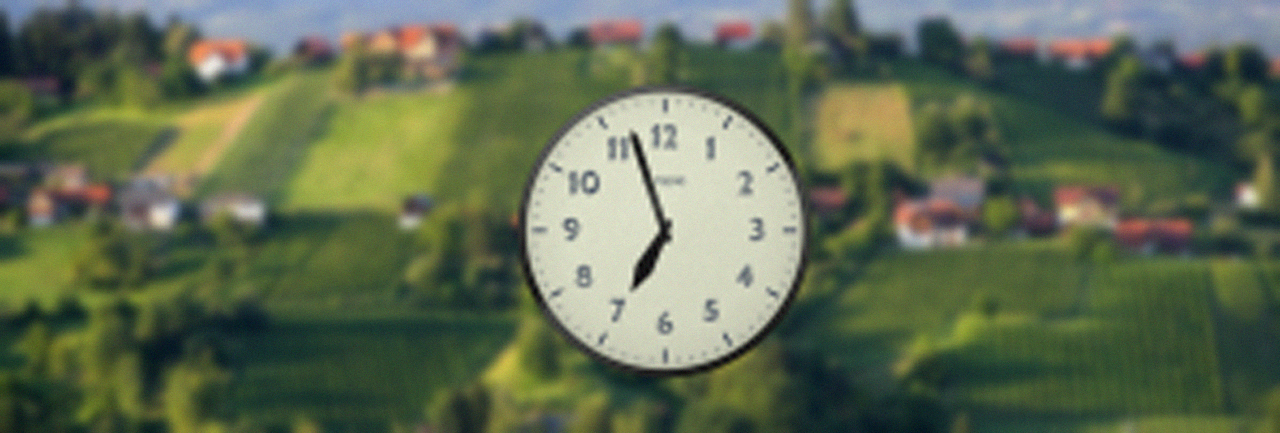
6:57
